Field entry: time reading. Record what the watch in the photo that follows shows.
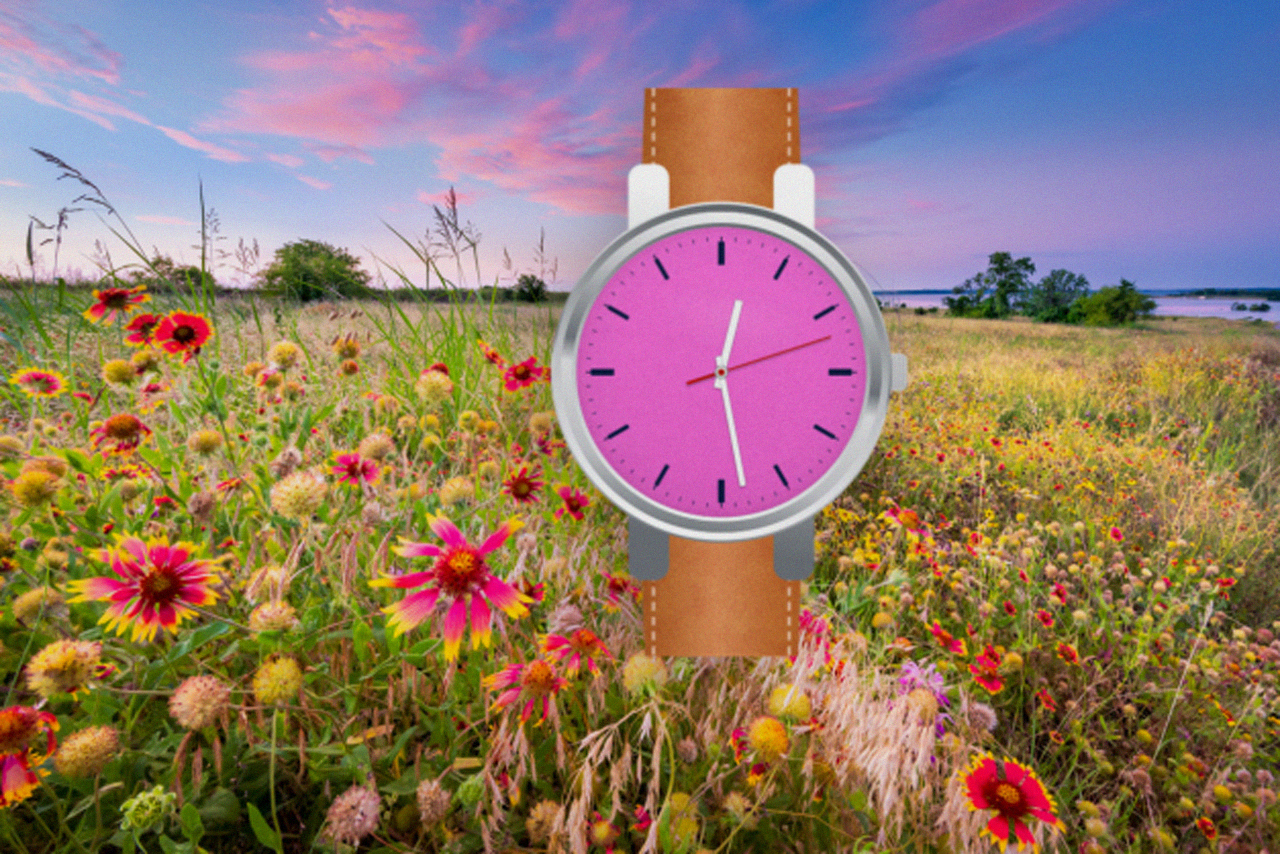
12:28:12
